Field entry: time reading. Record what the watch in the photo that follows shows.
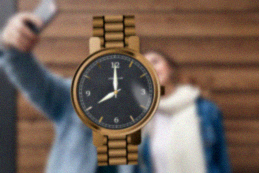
8:00
